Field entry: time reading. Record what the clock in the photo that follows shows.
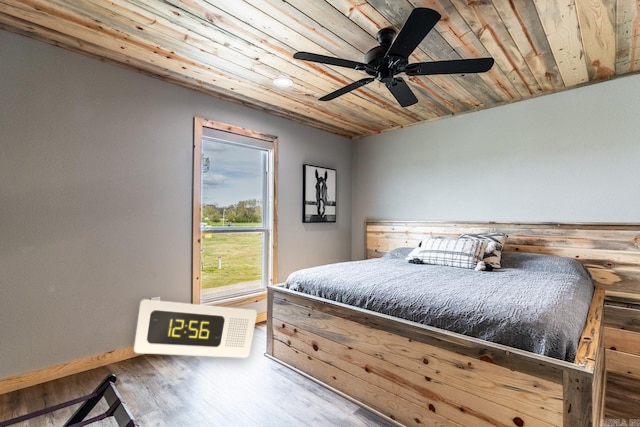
12:56
